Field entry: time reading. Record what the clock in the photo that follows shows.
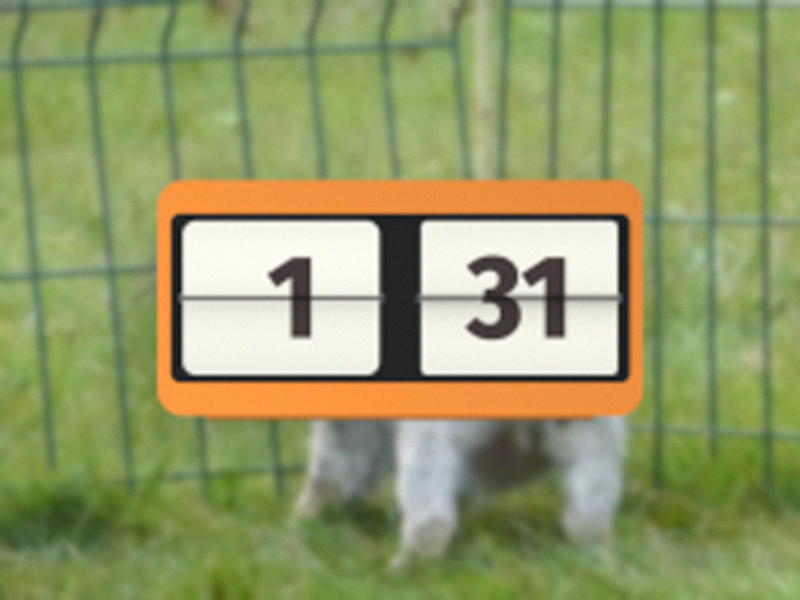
1:31
